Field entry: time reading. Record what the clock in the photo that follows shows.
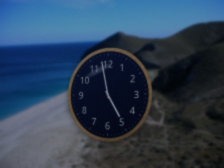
4:58
